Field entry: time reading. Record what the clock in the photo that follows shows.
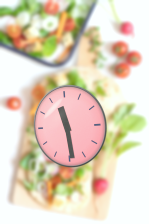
11:29
